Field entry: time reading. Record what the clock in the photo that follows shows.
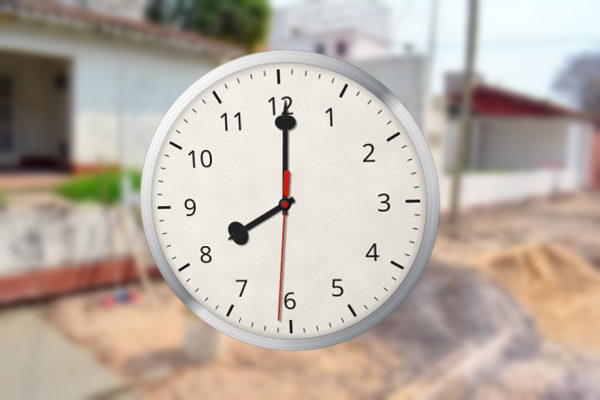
8:00:31
